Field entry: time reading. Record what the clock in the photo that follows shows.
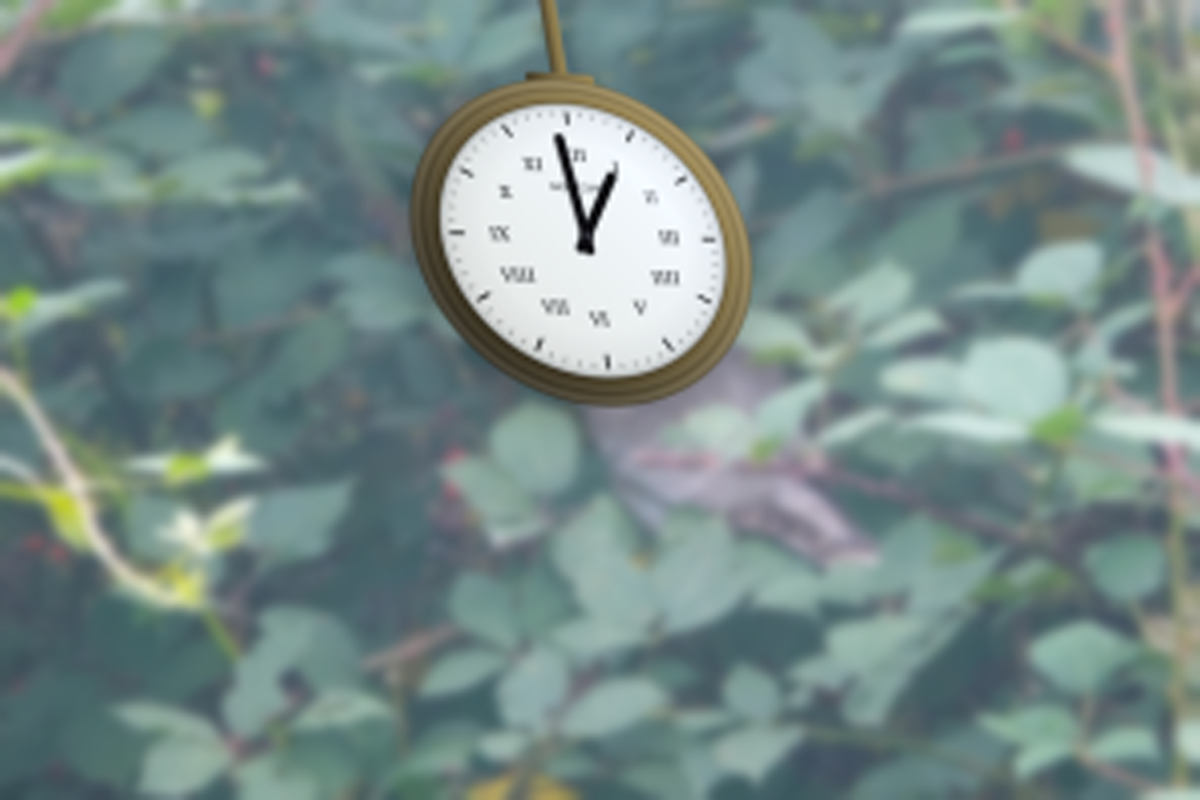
12:59
